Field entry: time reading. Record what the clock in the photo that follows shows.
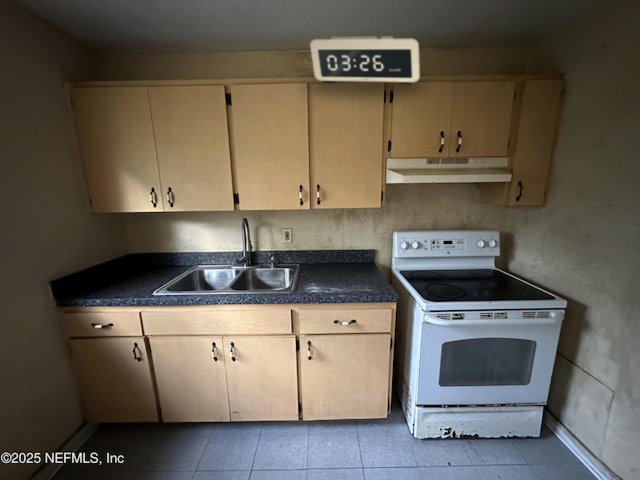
3:26
